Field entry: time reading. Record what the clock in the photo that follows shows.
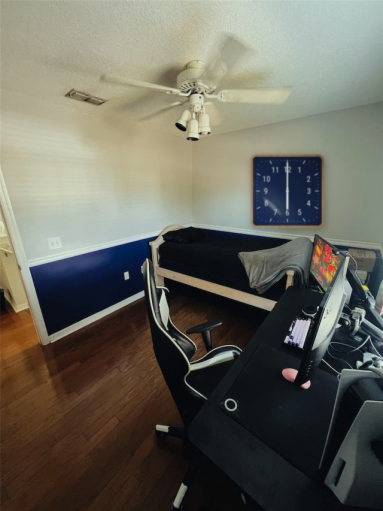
6:00
